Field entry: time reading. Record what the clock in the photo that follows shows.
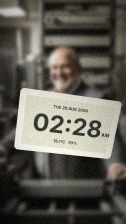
2:28
